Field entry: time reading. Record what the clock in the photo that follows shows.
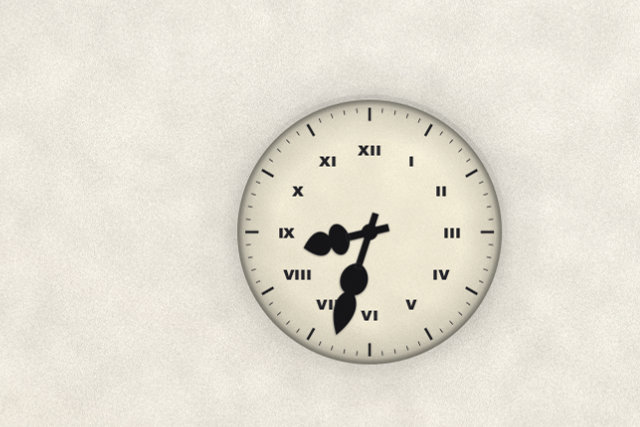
8:33
